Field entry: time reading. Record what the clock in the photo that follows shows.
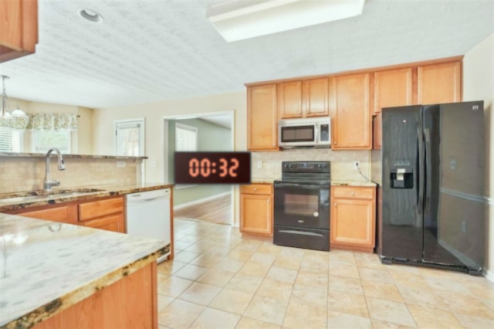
0:32
